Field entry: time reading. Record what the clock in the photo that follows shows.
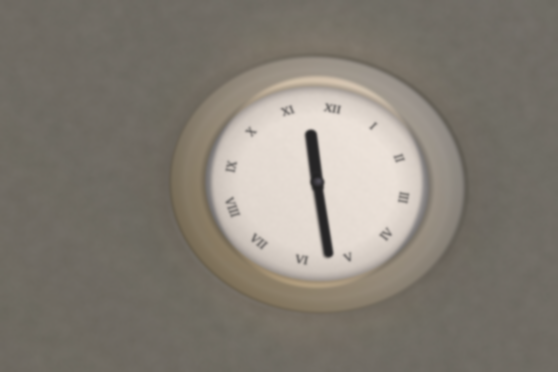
11:27
